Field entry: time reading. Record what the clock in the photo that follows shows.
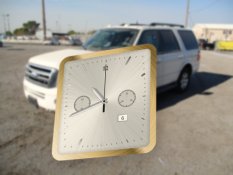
10:42
